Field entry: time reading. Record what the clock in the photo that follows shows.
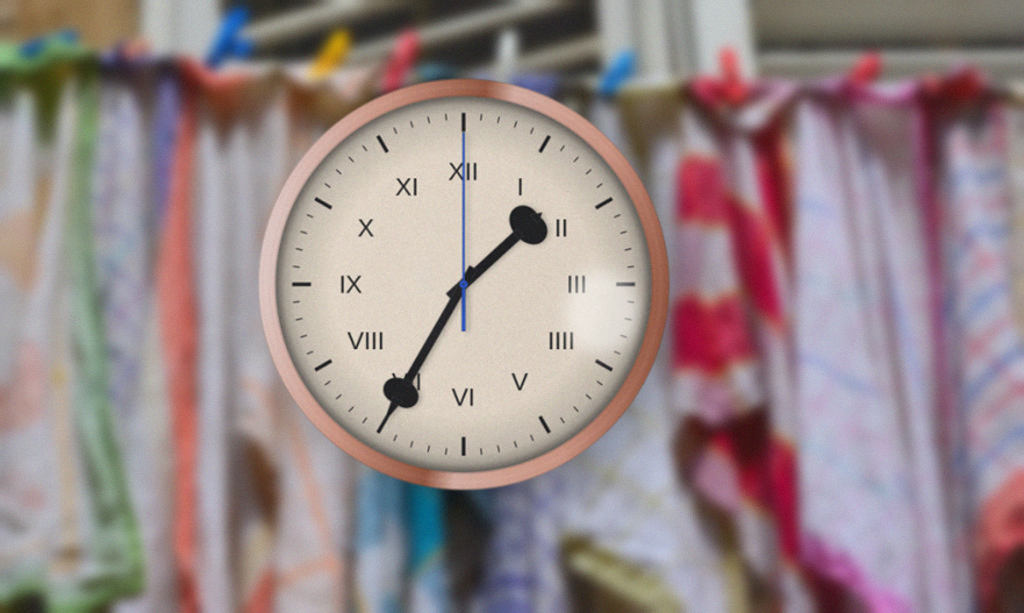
1:35:00
